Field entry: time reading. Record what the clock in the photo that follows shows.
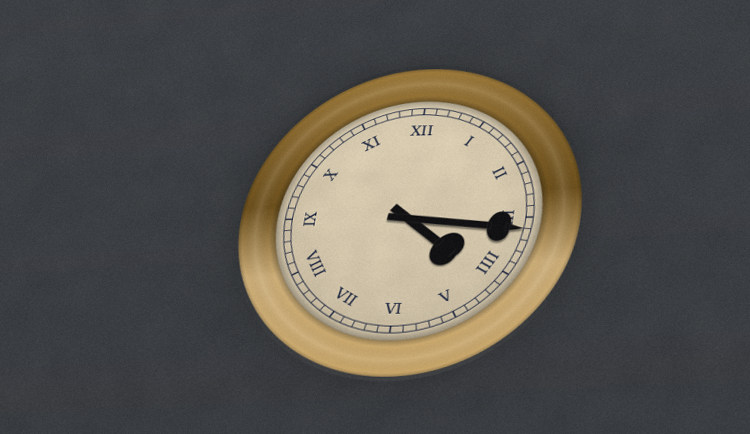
4:16
